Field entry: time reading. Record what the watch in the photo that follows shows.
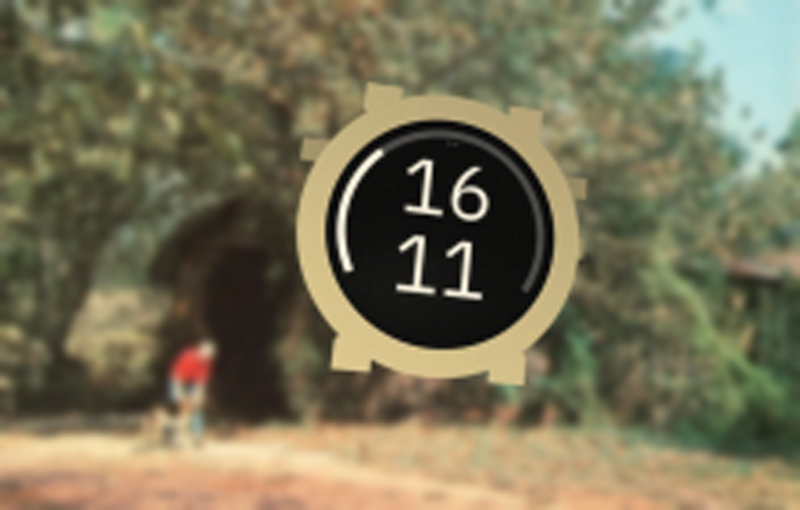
16:11
